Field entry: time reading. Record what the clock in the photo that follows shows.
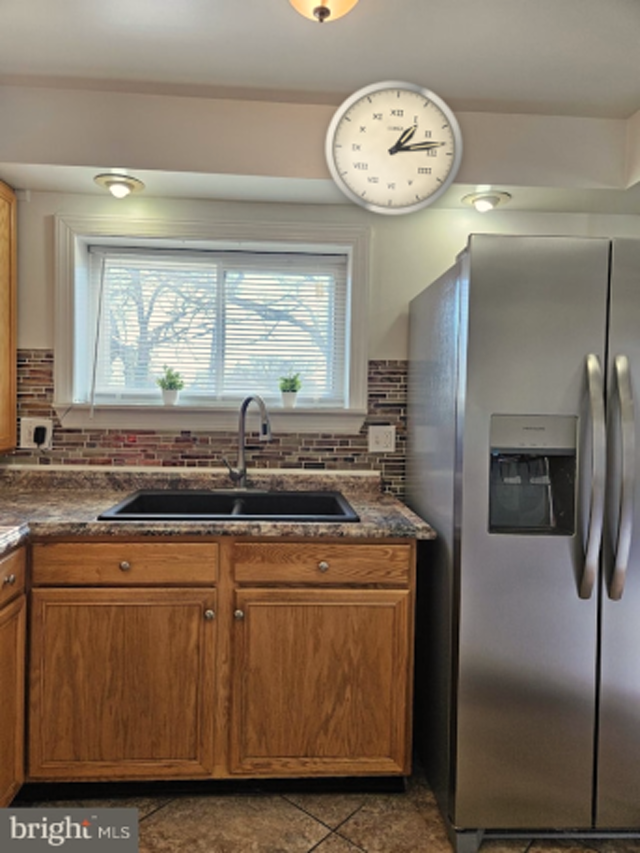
1:13
